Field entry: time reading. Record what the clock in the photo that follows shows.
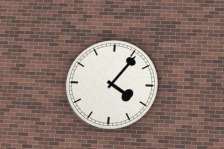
4:06
